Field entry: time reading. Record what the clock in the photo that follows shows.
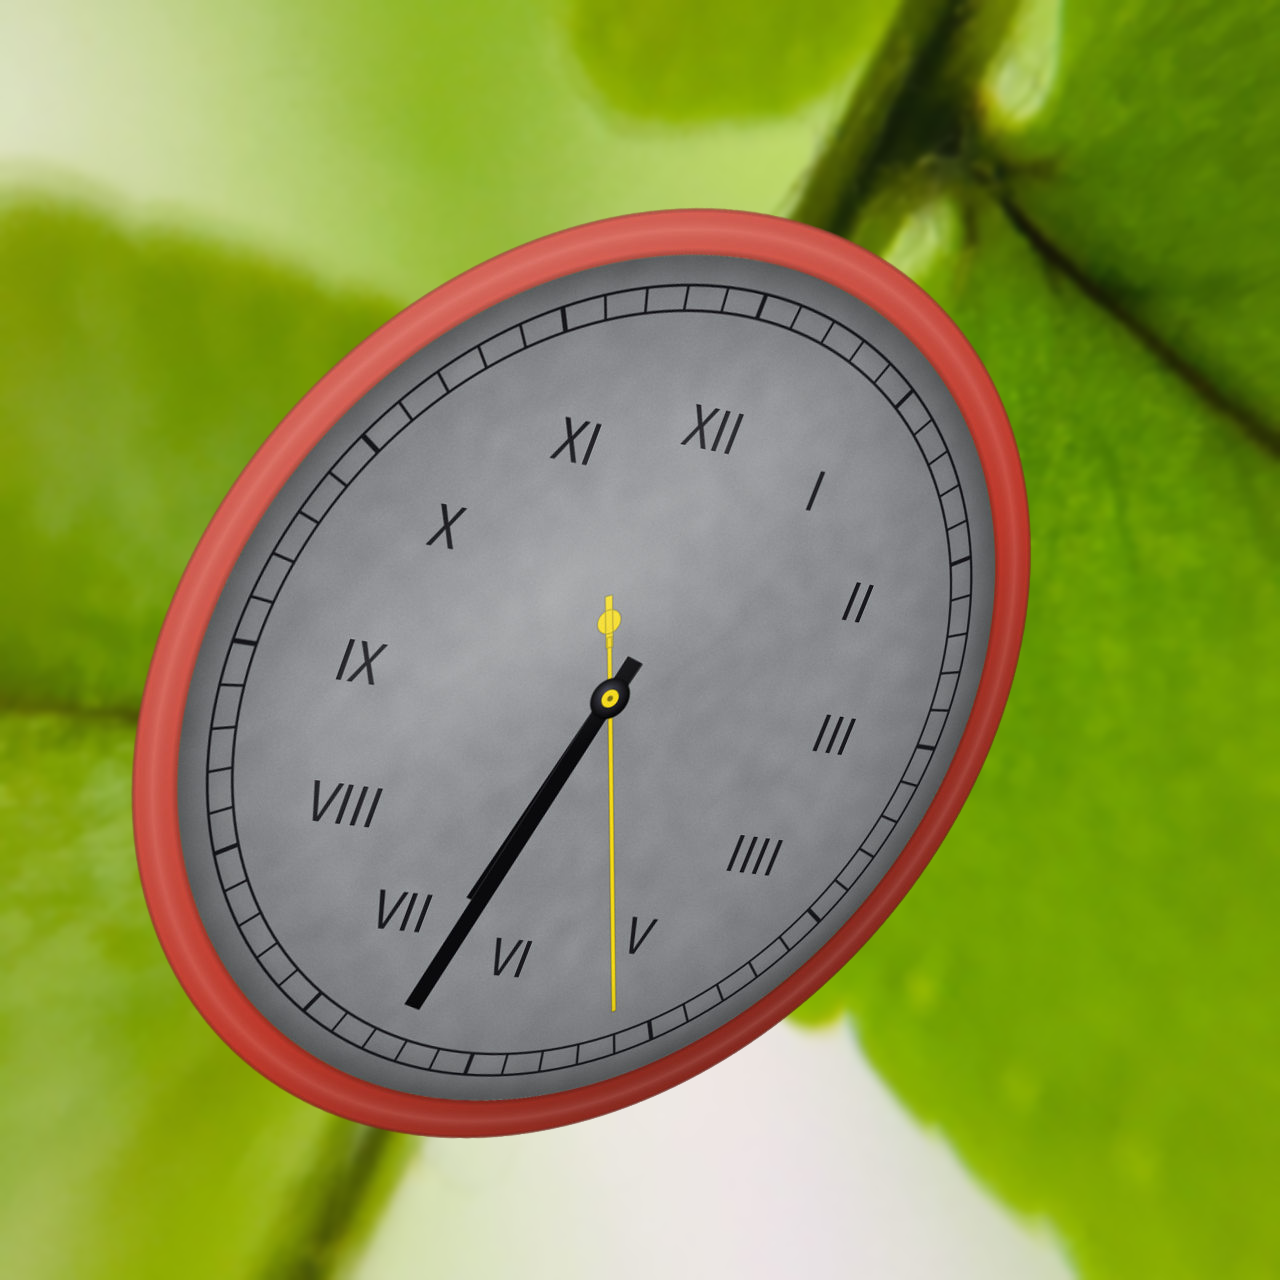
6:32:26
